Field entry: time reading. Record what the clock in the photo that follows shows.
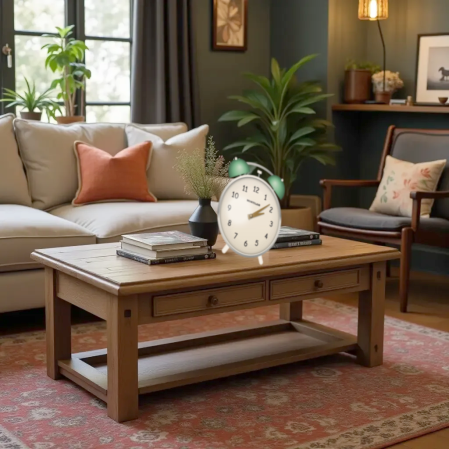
2:08
